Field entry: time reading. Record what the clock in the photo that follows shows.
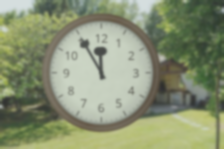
11:55
